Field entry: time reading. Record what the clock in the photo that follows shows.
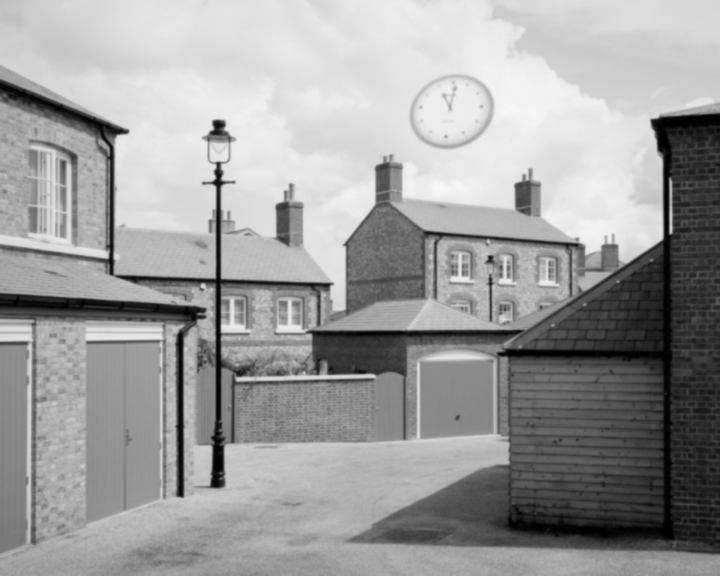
11:01
